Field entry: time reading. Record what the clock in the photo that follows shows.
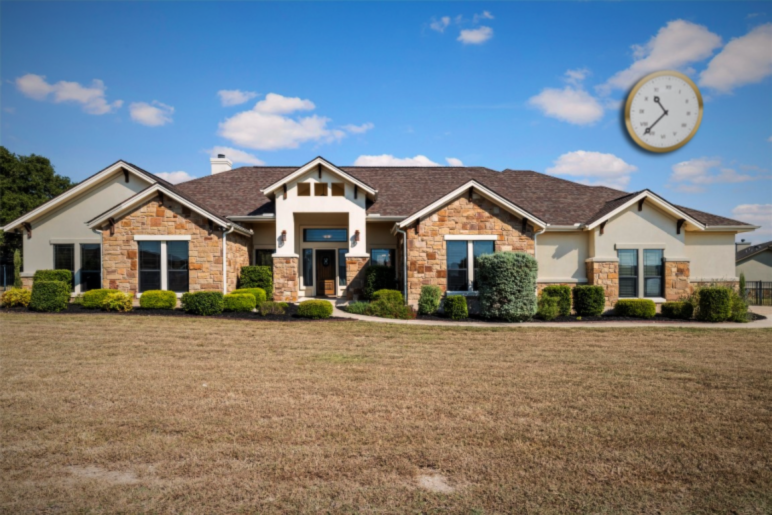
10:37
